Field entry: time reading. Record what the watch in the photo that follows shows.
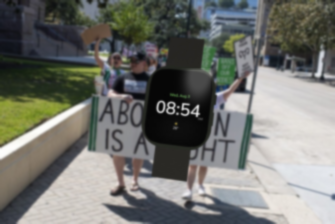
8:54
